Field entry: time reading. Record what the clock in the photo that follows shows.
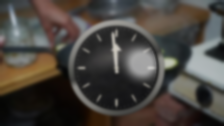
11:59
